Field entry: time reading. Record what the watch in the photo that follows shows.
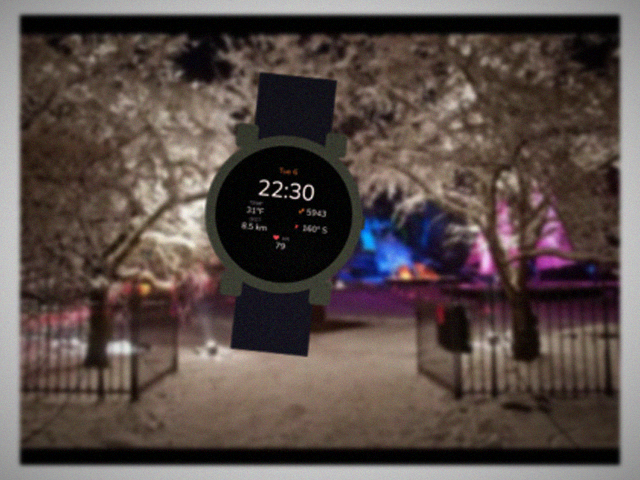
22:30
